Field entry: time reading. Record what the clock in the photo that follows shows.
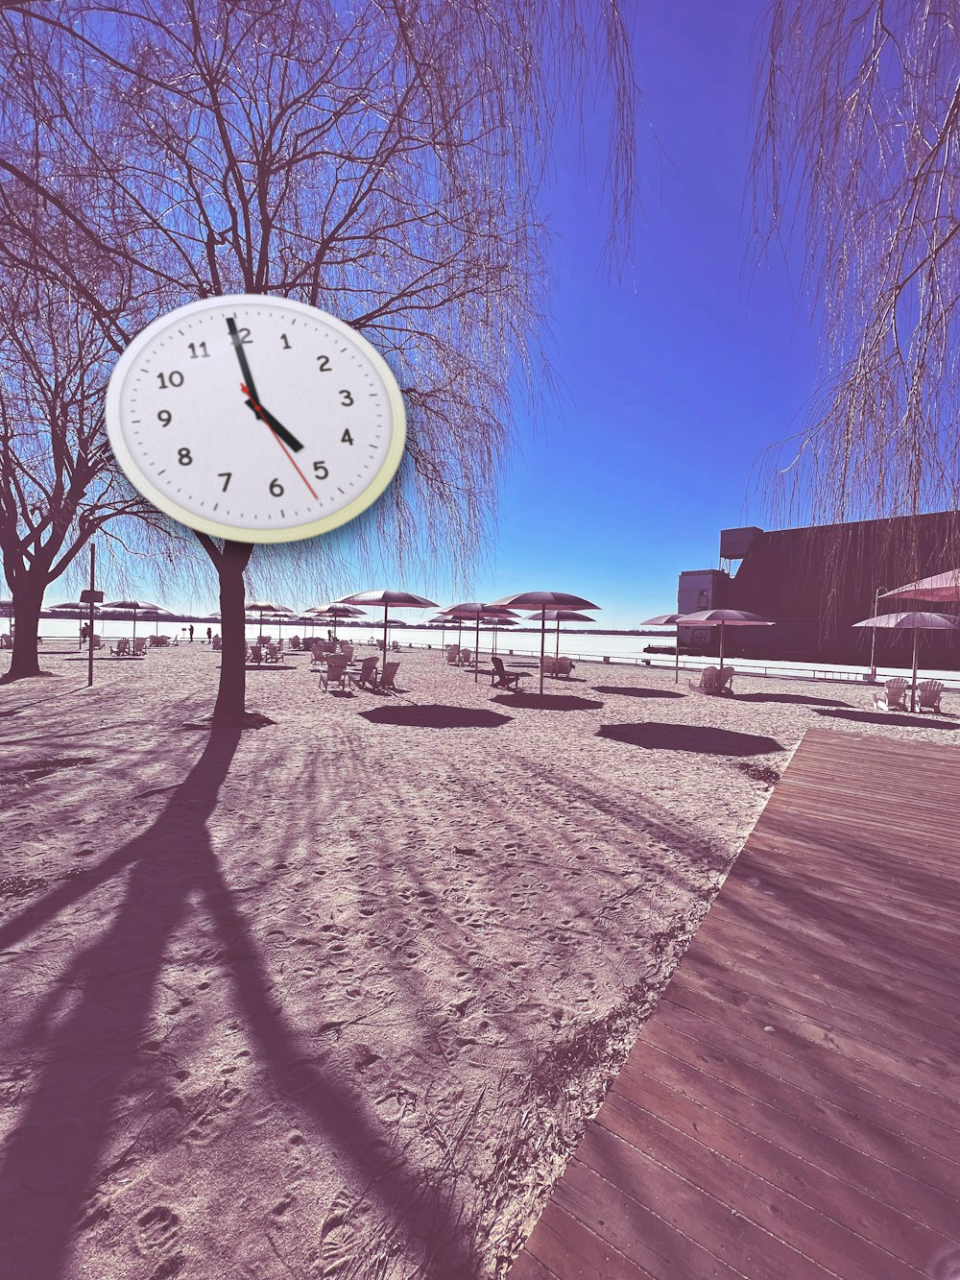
4:59:27
